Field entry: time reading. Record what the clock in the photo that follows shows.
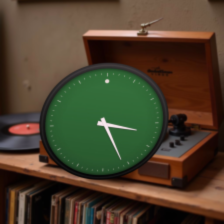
3:26
